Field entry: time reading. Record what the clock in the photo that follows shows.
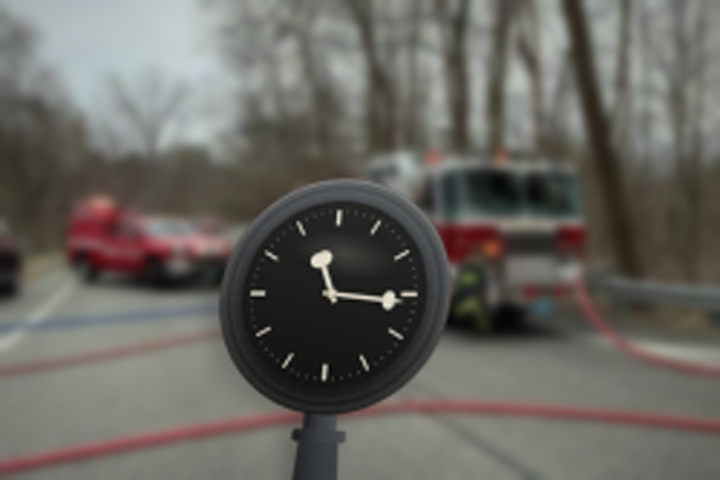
11:16
